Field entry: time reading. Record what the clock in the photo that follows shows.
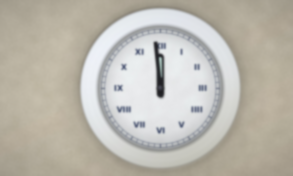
11:59
